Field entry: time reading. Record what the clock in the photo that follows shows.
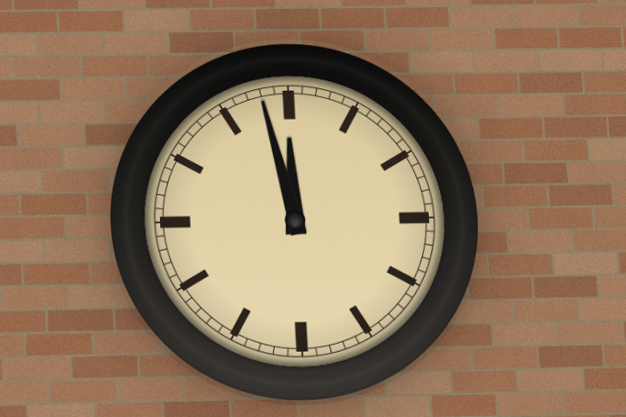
11:58
